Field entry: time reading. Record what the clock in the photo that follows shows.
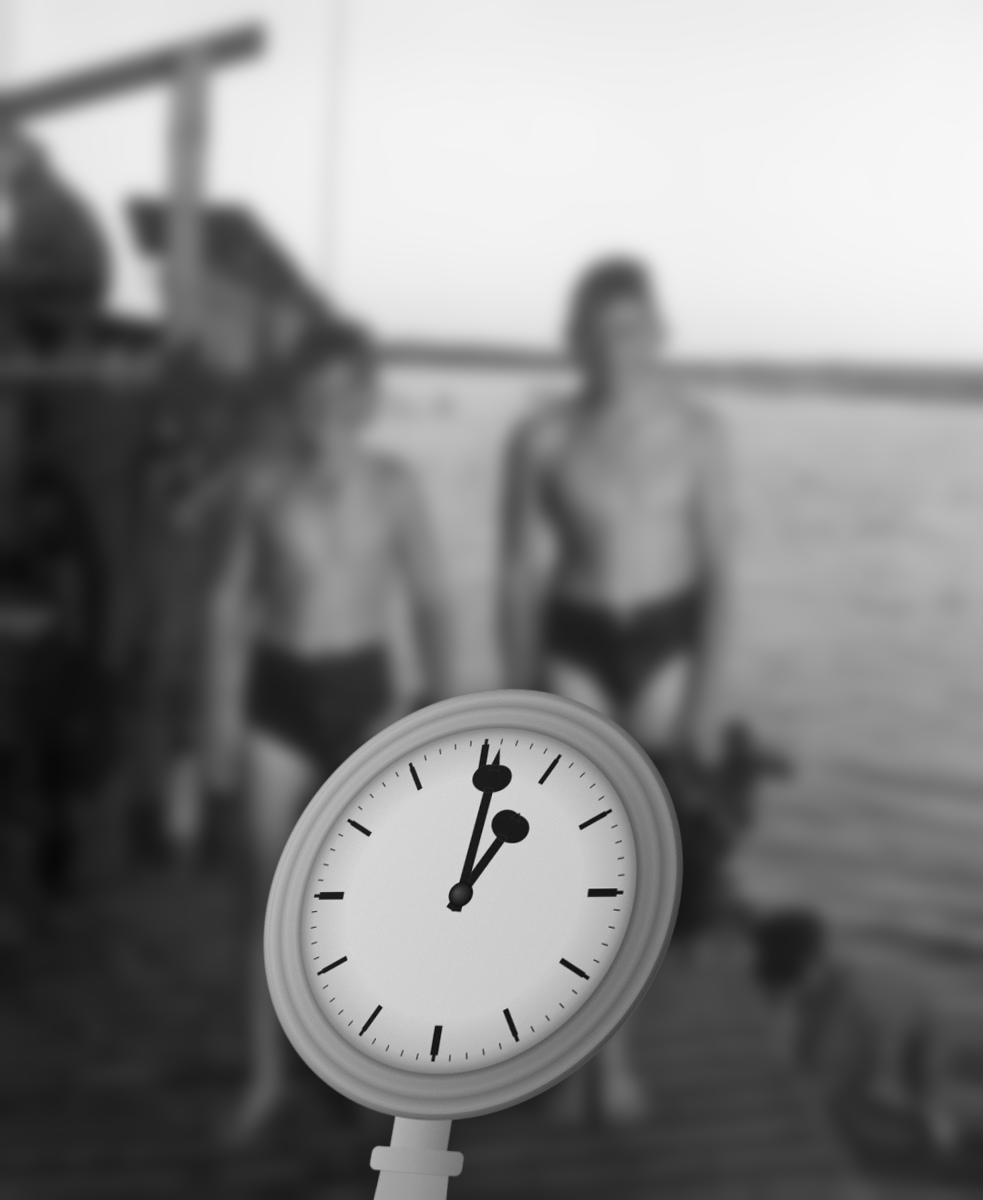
1:01
